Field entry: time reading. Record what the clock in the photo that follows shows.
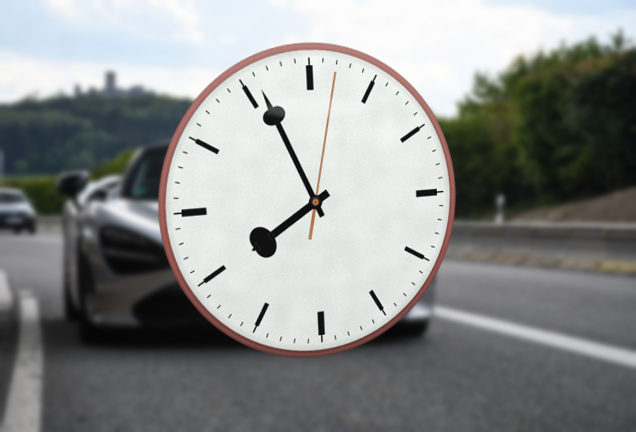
7:56:02
